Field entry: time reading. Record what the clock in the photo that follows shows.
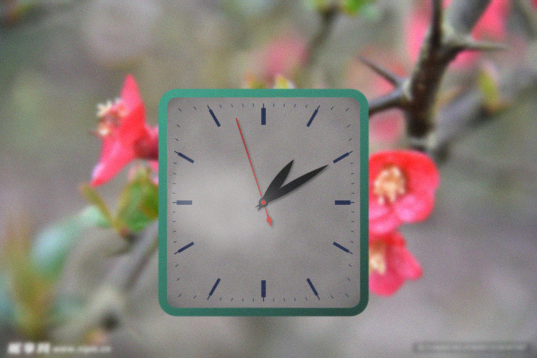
1:09:57
